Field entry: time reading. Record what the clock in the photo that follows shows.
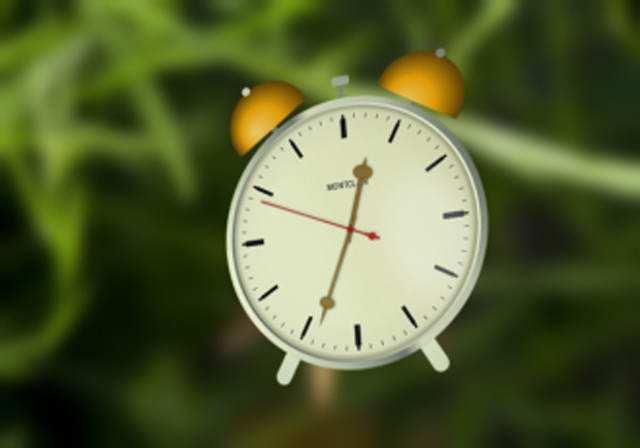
12:33:49
